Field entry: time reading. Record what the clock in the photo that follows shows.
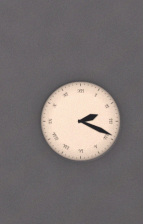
2:19
